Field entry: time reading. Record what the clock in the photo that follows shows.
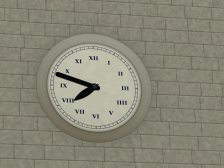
7:48
